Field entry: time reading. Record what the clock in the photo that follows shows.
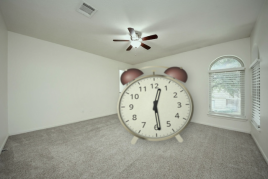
12:29
